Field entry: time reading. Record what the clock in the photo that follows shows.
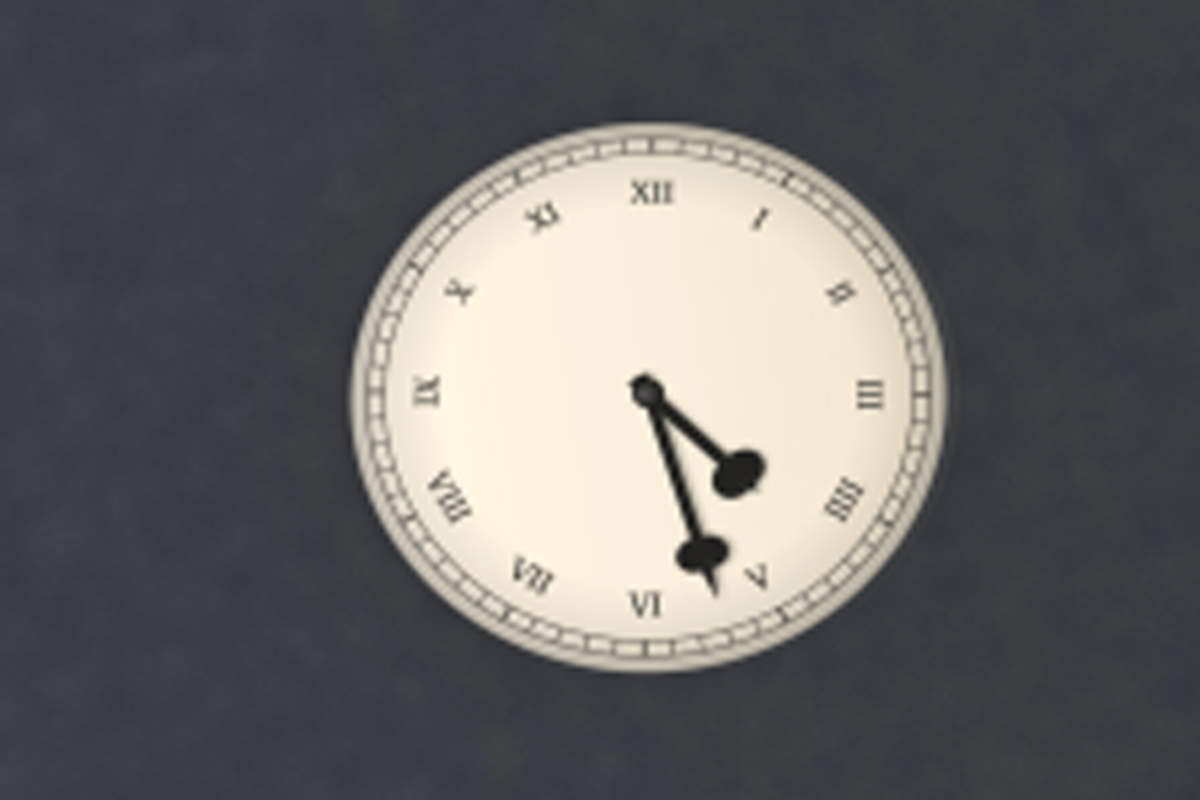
4:27
